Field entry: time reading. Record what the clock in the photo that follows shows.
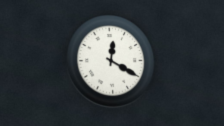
12:20
